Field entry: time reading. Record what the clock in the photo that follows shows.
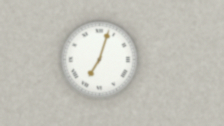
7:03
